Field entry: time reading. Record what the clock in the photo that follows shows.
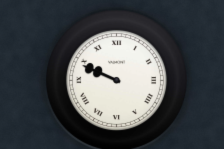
9:49
